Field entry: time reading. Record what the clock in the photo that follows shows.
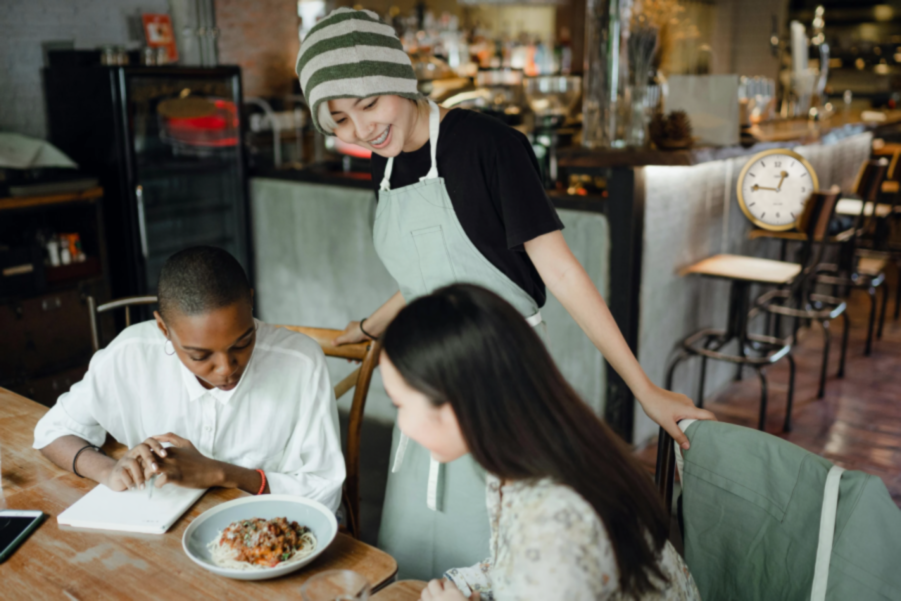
12:46
